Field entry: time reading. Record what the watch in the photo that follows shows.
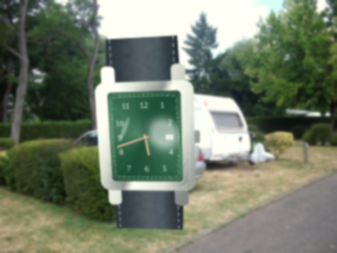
5:42
